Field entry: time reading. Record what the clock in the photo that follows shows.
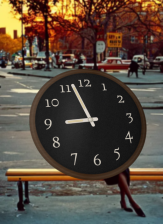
8:57
